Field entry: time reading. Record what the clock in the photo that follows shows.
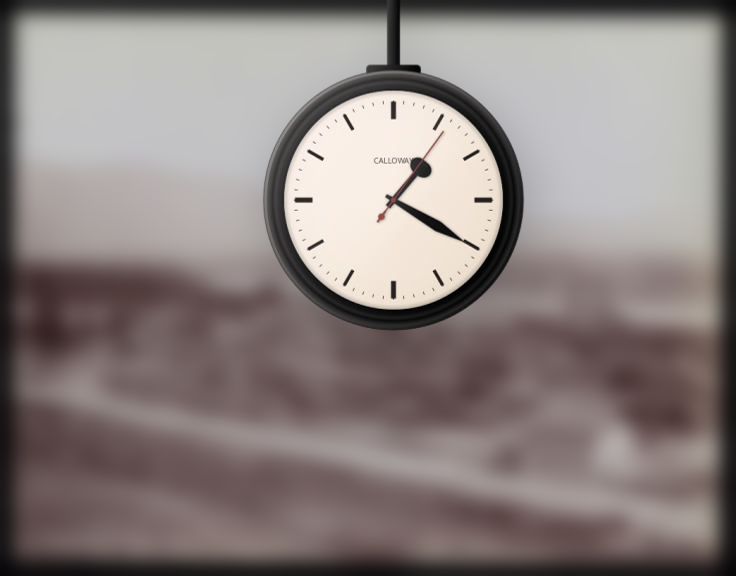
1:20:06
